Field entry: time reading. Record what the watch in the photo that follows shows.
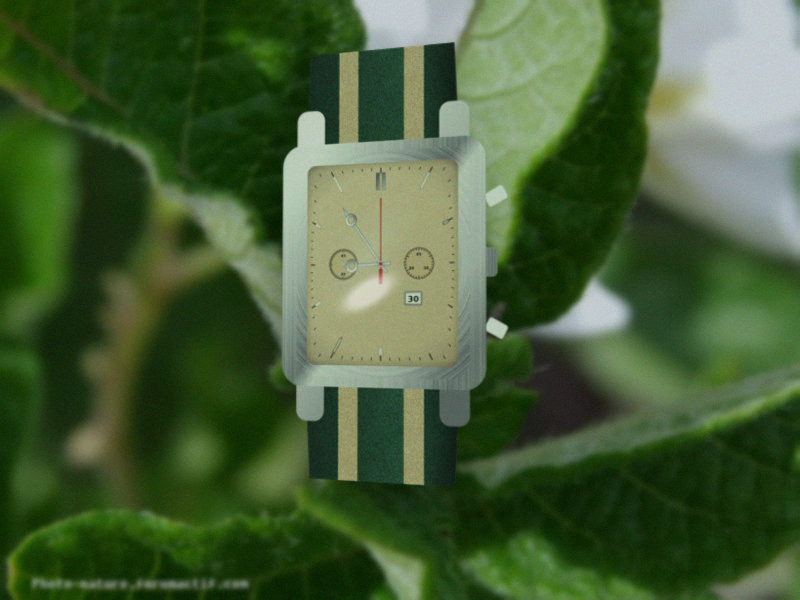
8:54
